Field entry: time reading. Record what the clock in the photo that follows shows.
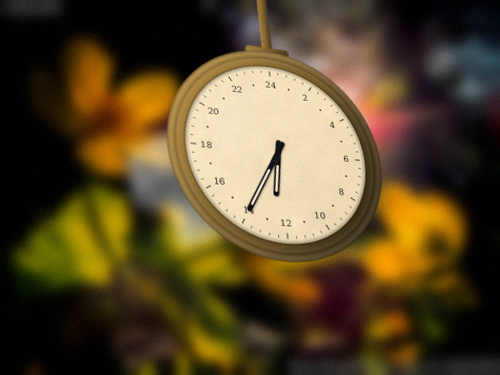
12:35
